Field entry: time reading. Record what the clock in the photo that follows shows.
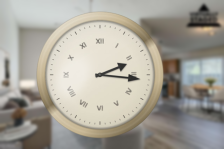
2:16
